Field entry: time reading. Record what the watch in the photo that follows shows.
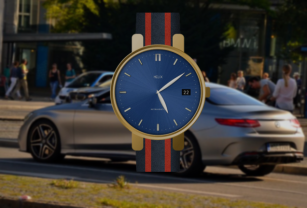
5:09
